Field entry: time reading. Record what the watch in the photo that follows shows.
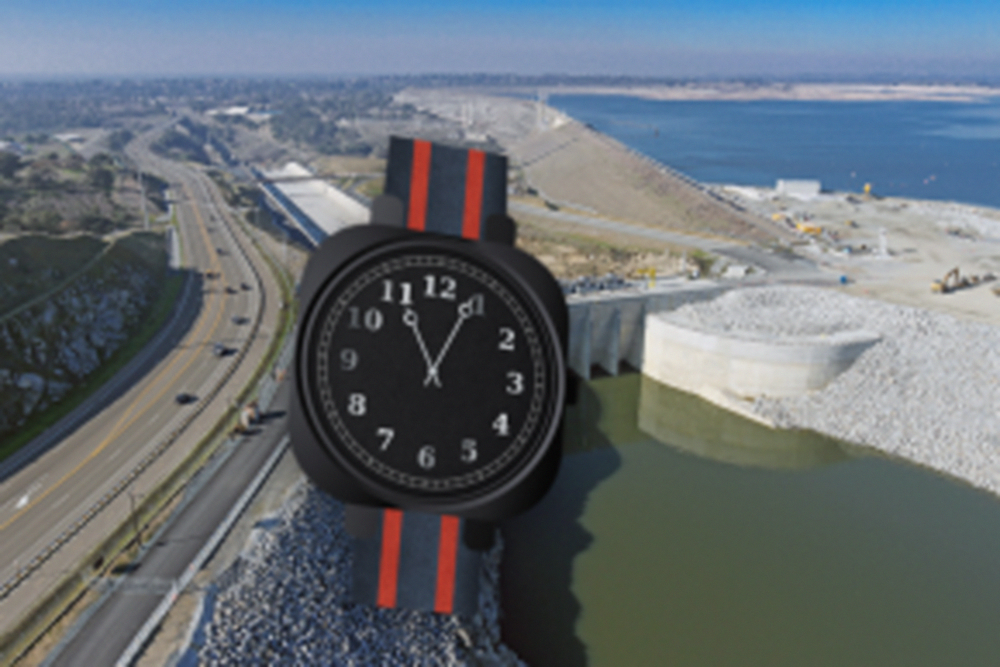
11:04
